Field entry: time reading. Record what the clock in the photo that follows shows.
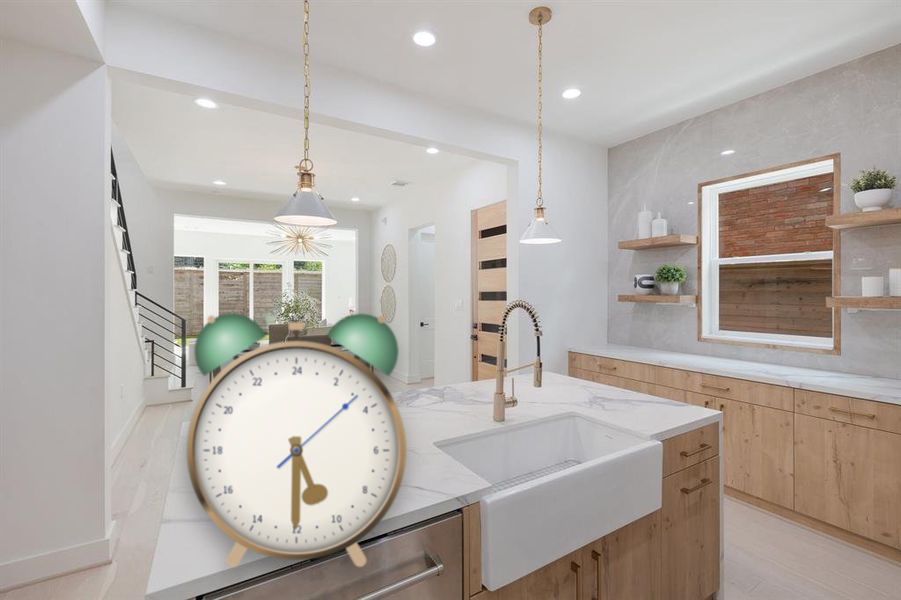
10:30:08
